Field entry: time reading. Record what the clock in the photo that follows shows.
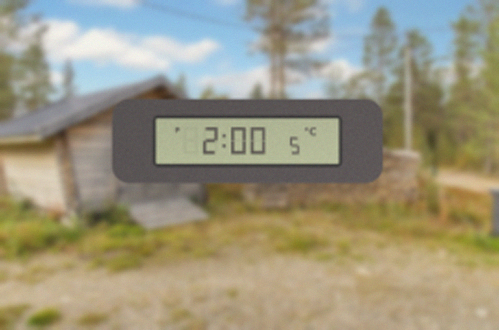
2:00
